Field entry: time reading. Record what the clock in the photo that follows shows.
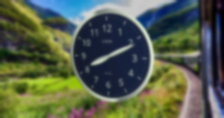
8:11
